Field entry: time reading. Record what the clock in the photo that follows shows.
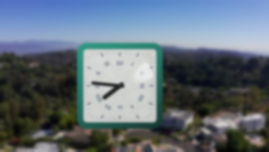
7:46
